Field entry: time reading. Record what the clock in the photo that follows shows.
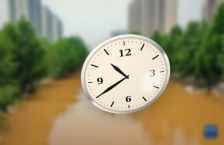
10:40
